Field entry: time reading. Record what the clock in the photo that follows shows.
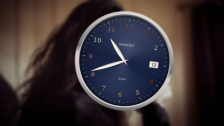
10:41
